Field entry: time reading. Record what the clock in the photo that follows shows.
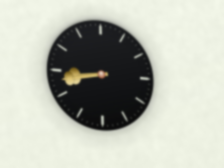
8:43
